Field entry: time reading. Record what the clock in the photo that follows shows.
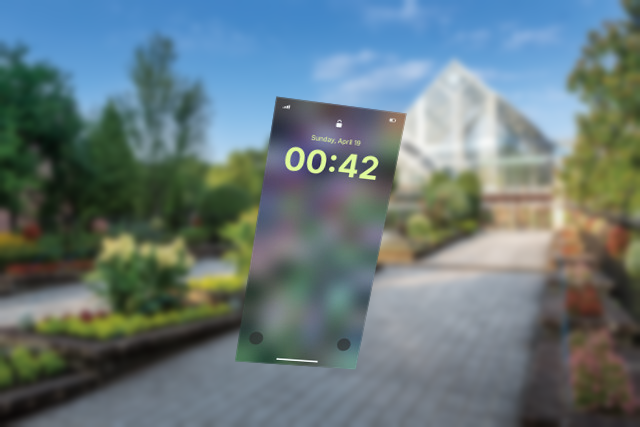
0:42
